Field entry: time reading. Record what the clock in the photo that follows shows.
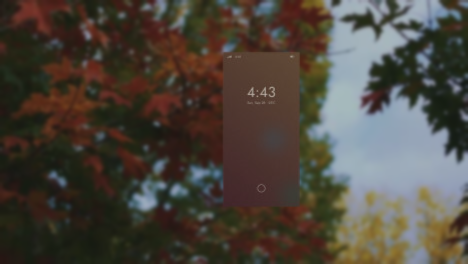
4:43
